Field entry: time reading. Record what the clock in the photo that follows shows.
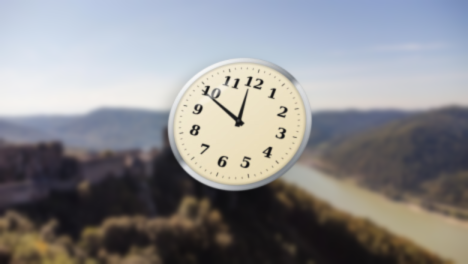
11:49
